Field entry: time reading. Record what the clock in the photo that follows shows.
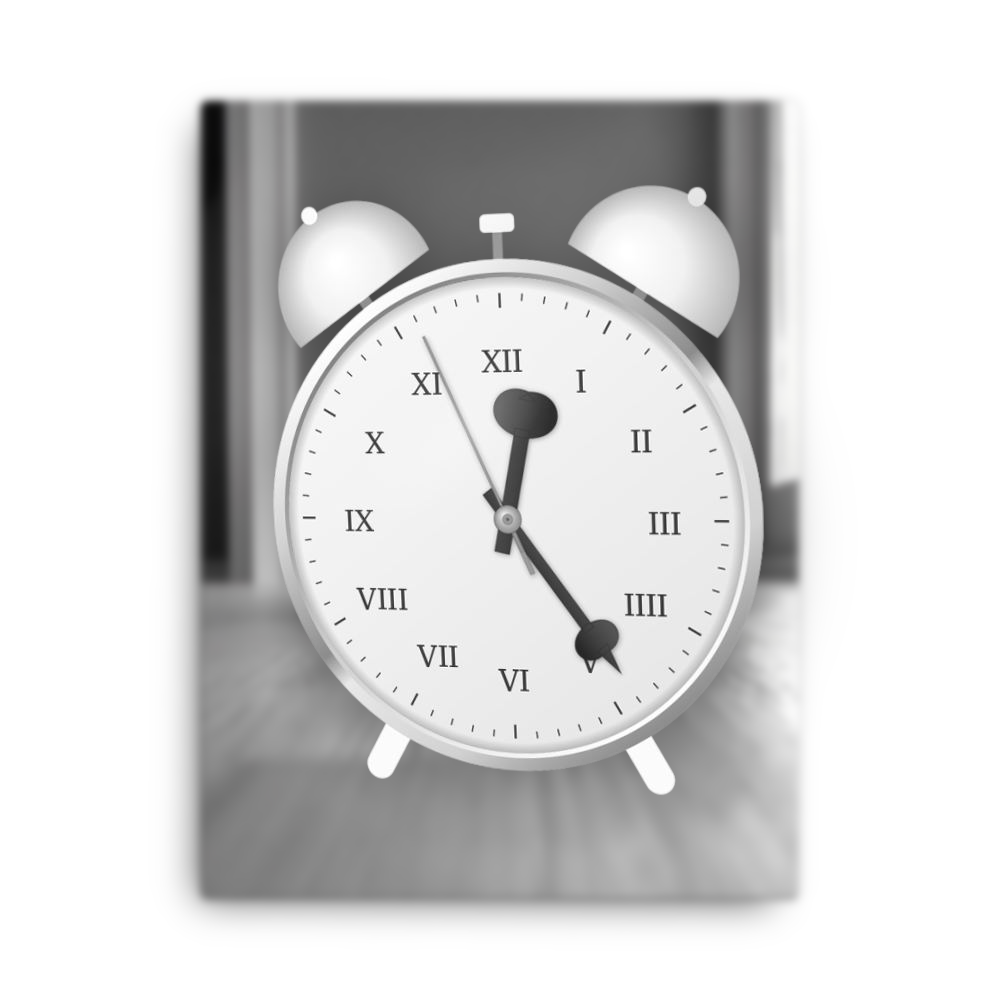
12:23:56
